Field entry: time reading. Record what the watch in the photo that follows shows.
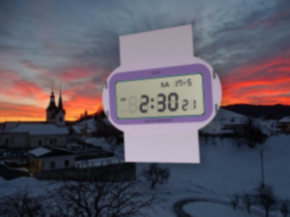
2:30:21
